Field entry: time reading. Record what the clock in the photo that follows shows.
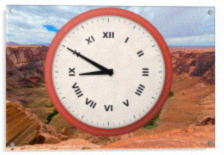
8:50
